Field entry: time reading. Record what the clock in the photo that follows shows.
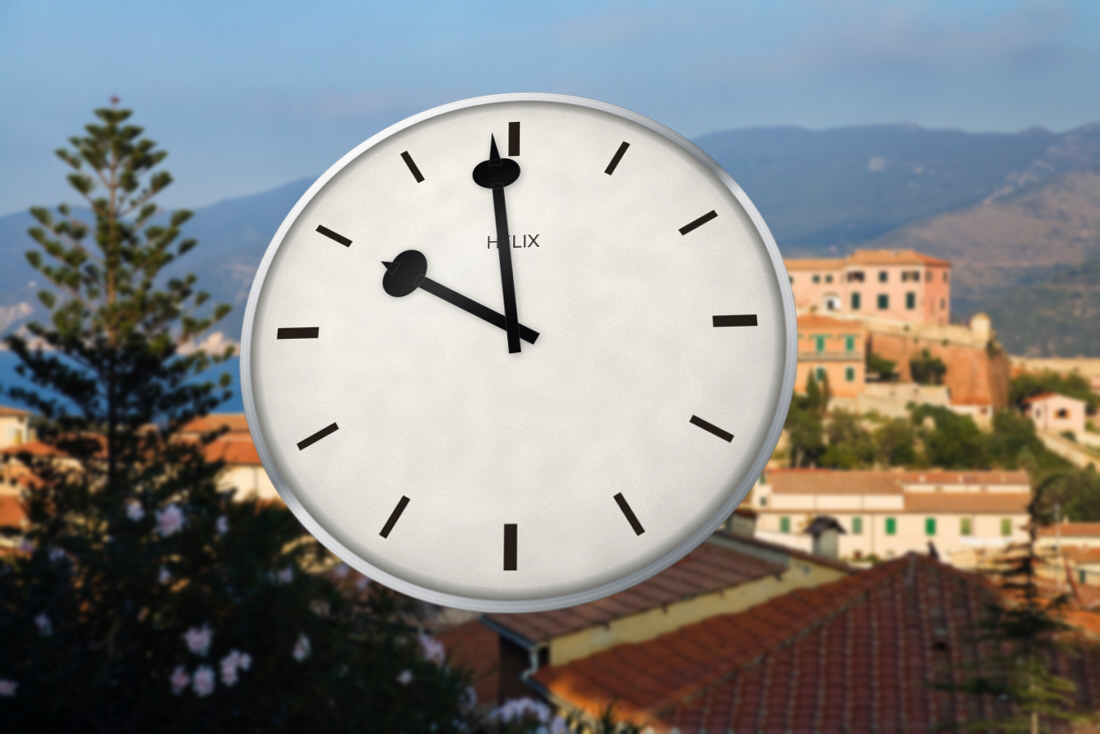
9:59
